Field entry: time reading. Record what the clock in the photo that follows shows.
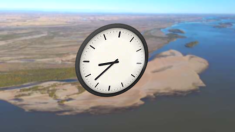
8:37
